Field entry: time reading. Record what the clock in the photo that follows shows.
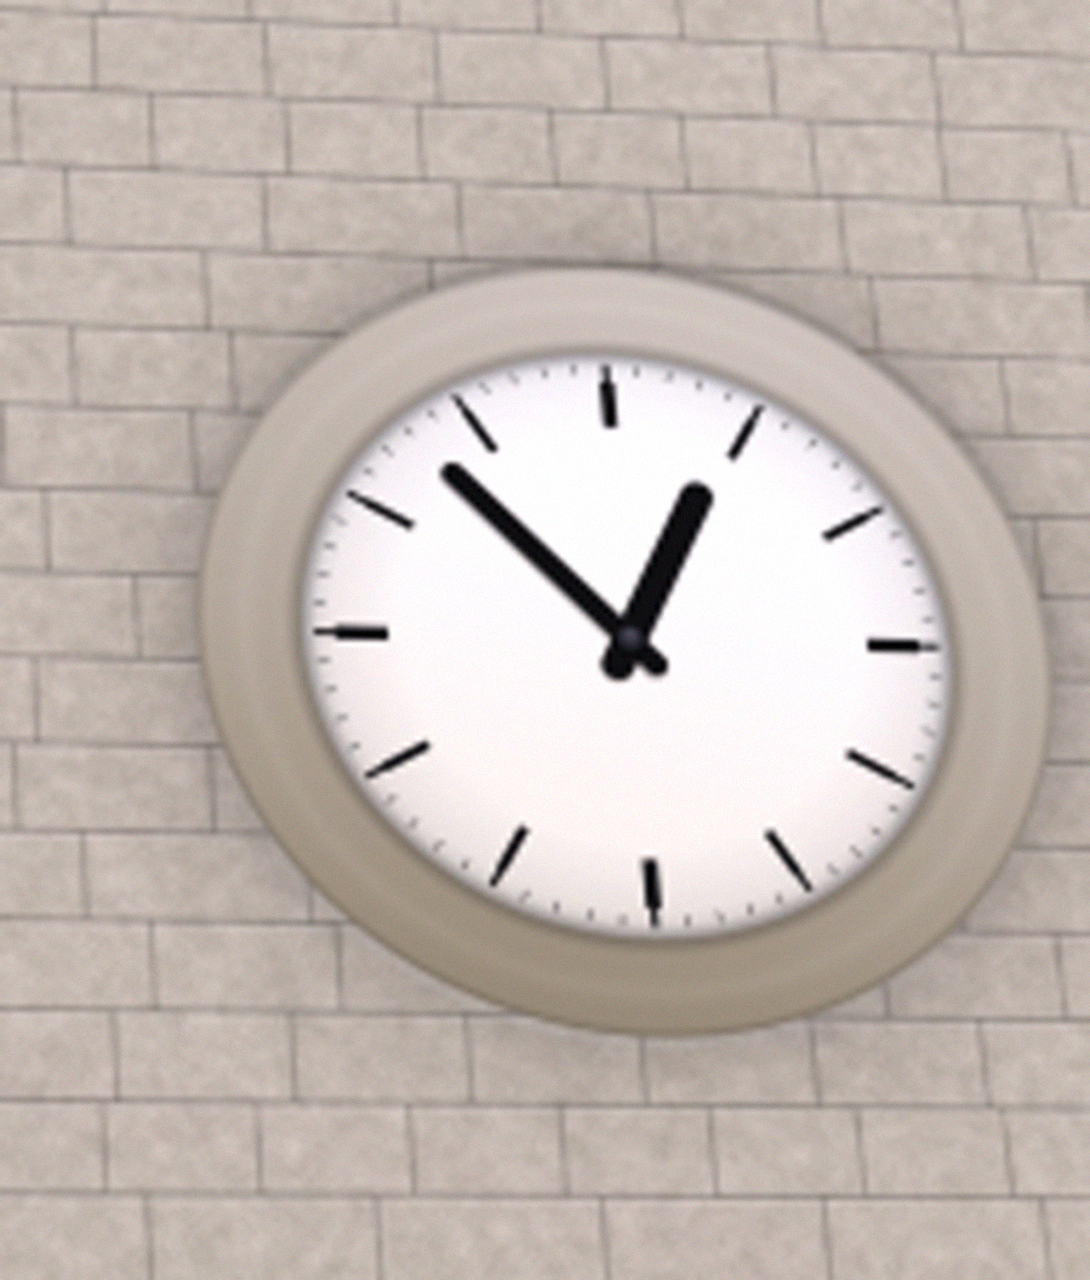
12:53
